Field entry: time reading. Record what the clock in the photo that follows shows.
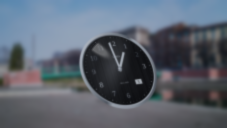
12:59
